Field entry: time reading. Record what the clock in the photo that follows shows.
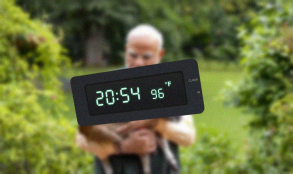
20:54
